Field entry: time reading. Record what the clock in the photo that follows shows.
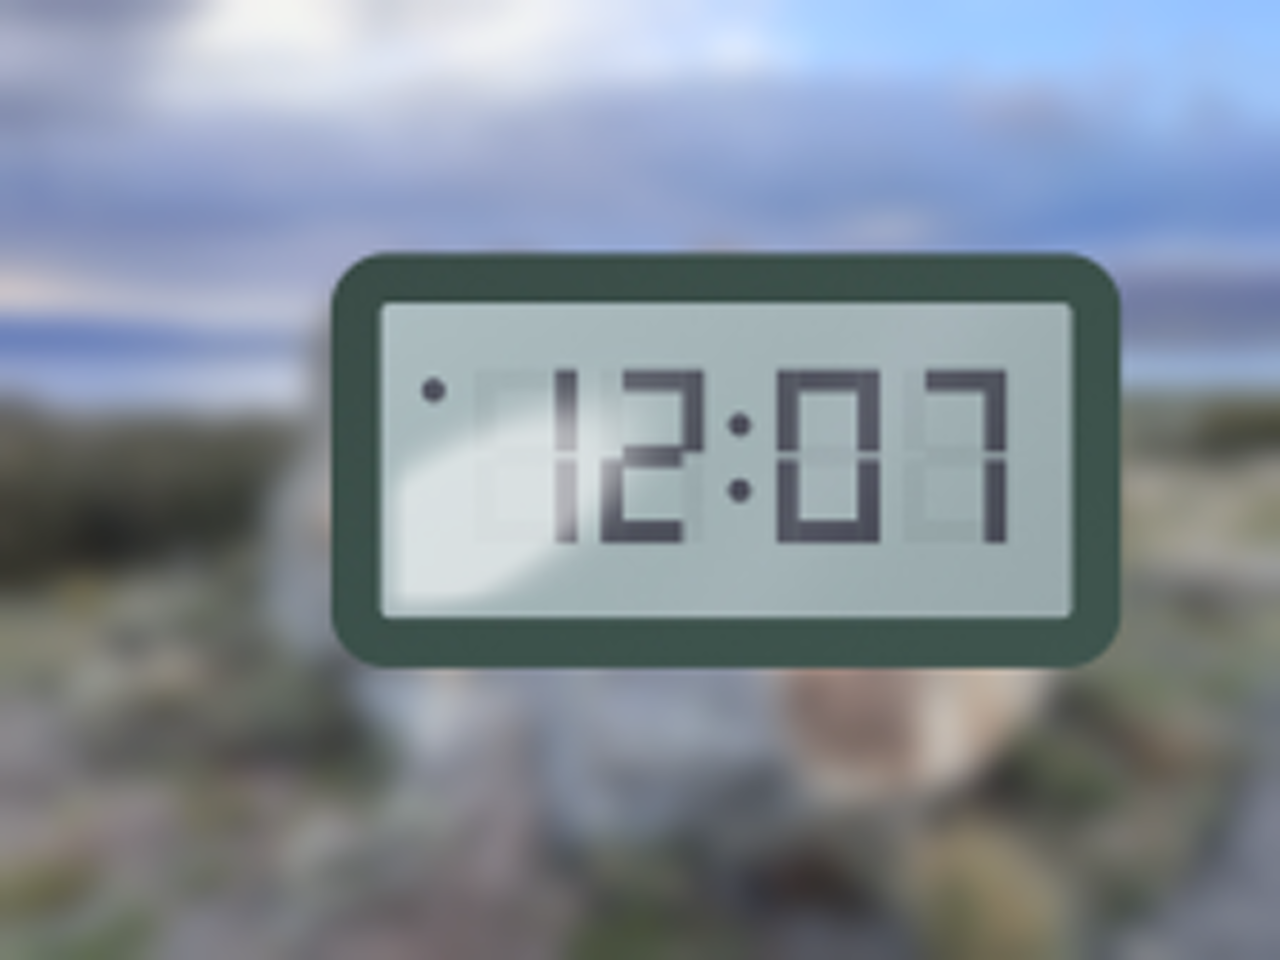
12:07
